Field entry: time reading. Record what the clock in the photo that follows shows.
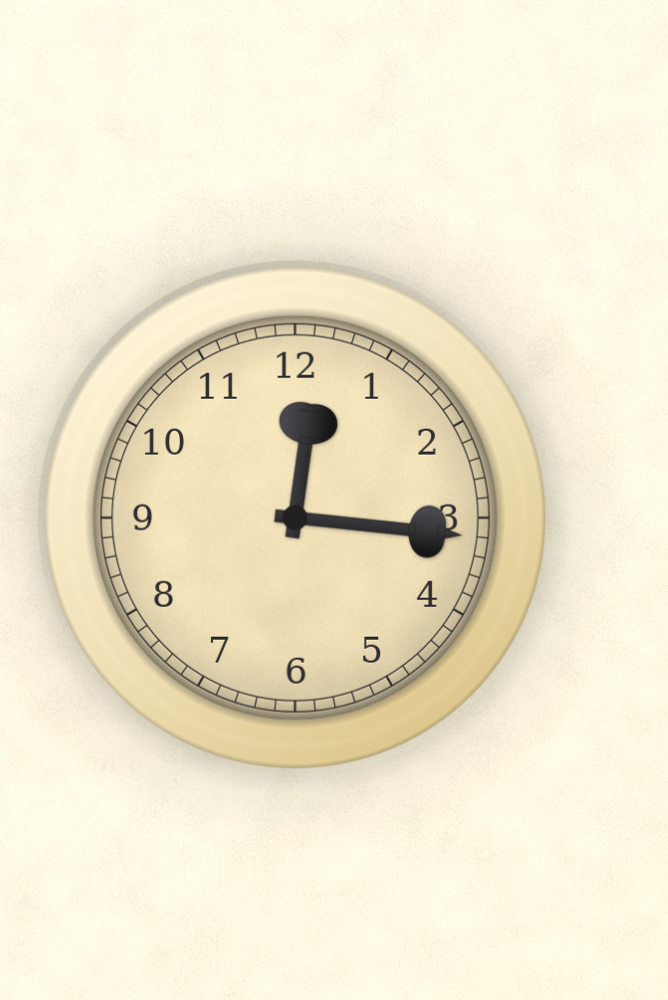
12:16
